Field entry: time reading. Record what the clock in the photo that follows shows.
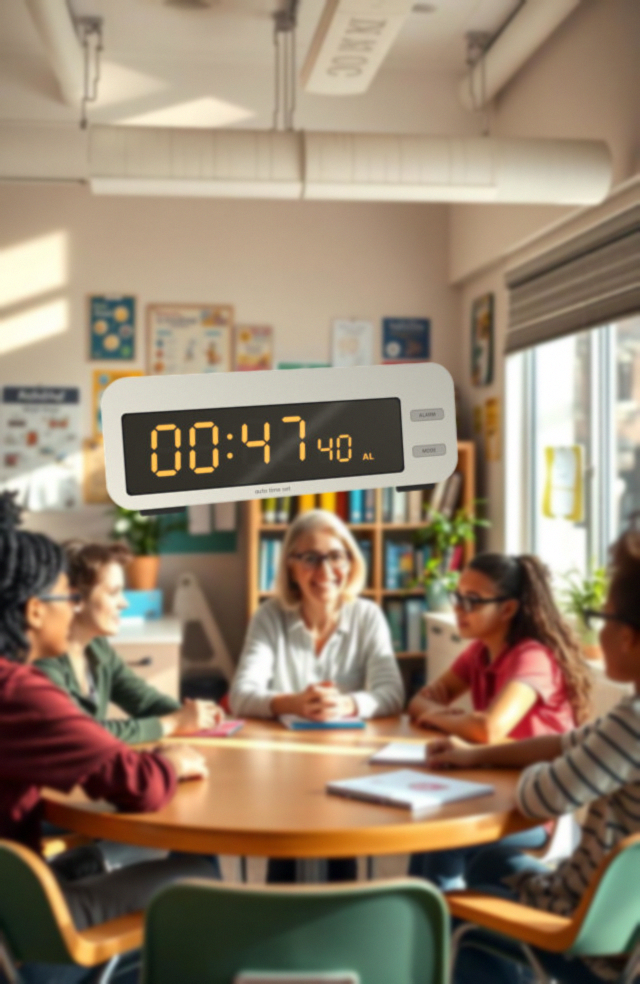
0:47:40
